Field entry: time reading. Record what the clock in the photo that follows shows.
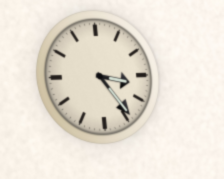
3:24
